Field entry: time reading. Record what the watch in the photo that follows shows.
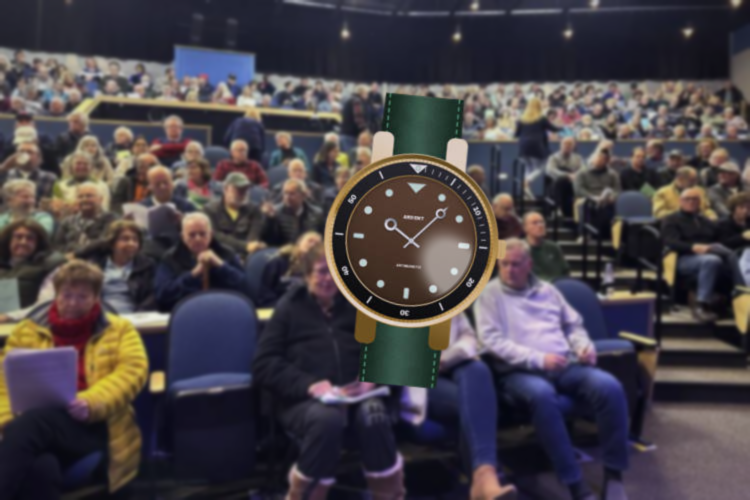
10:07
